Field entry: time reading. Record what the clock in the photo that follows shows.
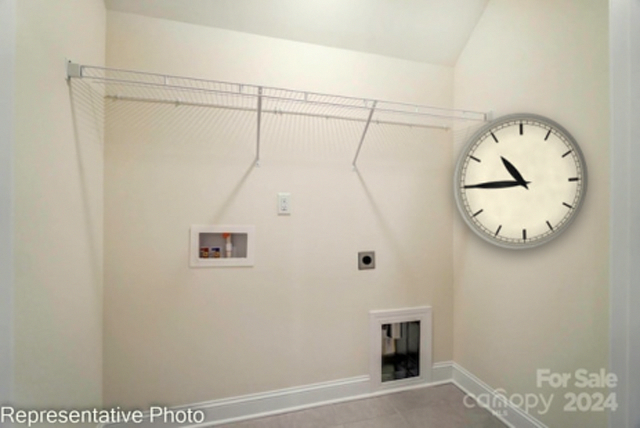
10:45
